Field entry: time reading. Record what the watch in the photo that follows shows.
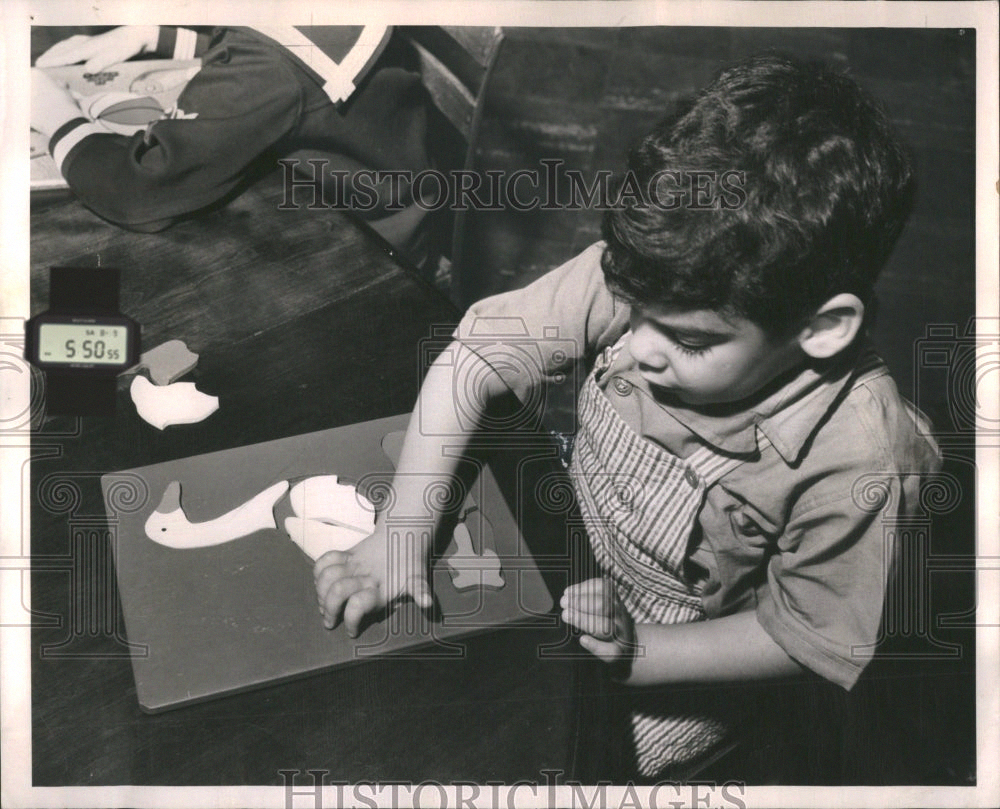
5:50
